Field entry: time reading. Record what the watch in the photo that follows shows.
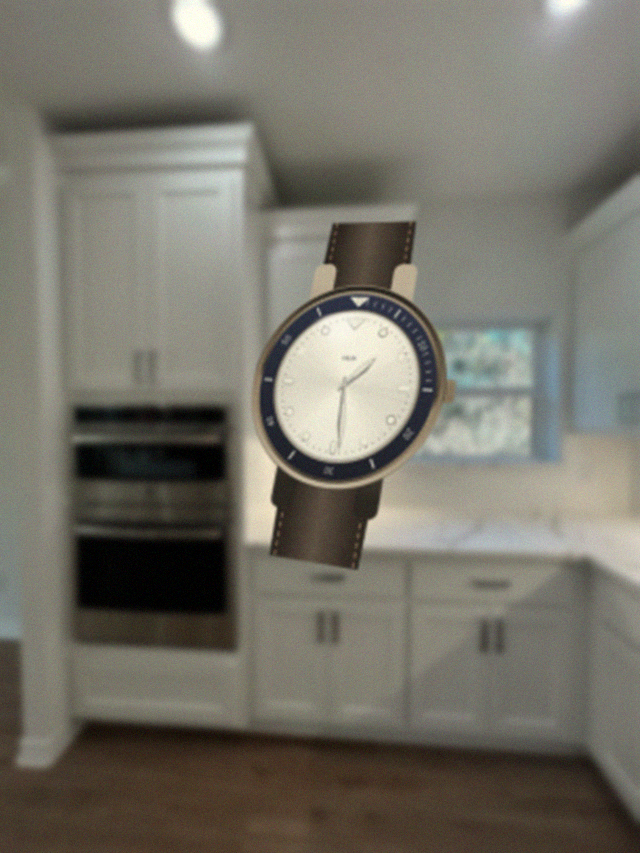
1:29
